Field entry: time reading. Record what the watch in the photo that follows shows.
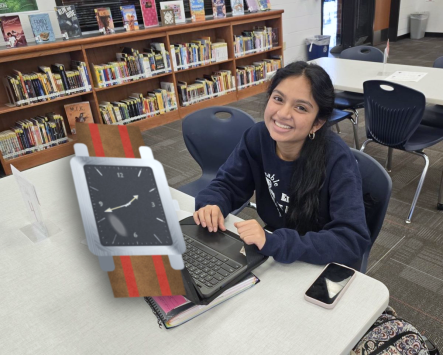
1:42
